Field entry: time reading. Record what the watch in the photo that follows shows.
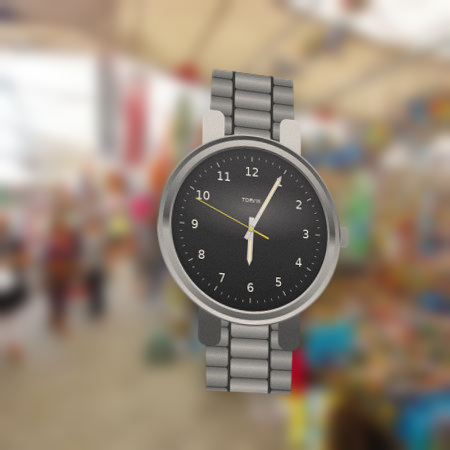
6:04:49
